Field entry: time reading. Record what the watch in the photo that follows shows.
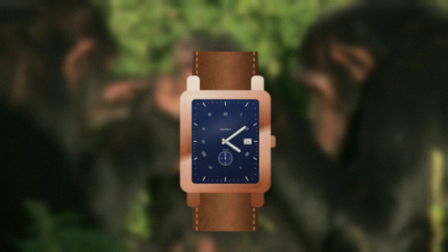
4:09
